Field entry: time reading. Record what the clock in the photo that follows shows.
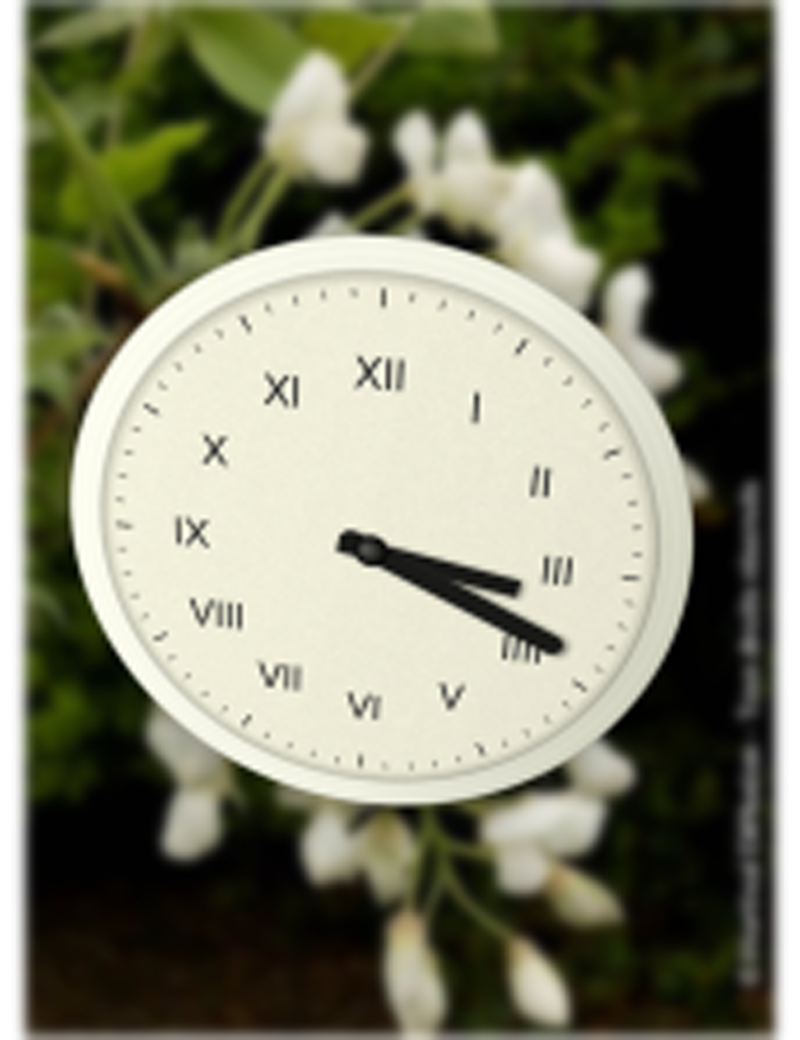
3:19
